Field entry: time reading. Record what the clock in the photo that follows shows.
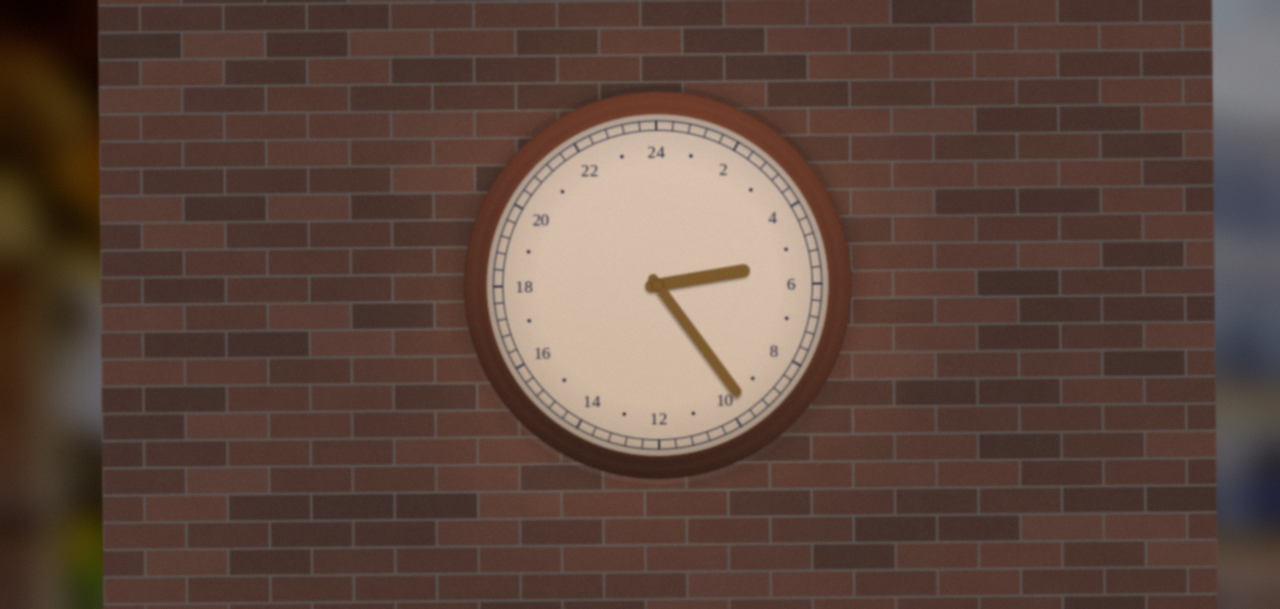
5:24
